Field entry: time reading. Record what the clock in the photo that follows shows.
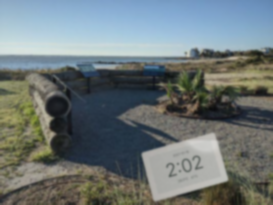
2:02
